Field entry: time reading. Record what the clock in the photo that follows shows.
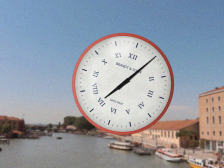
7:05
